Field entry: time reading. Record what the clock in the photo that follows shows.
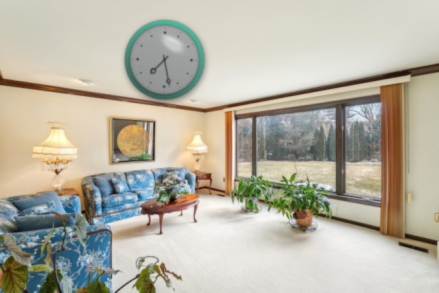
7:28
